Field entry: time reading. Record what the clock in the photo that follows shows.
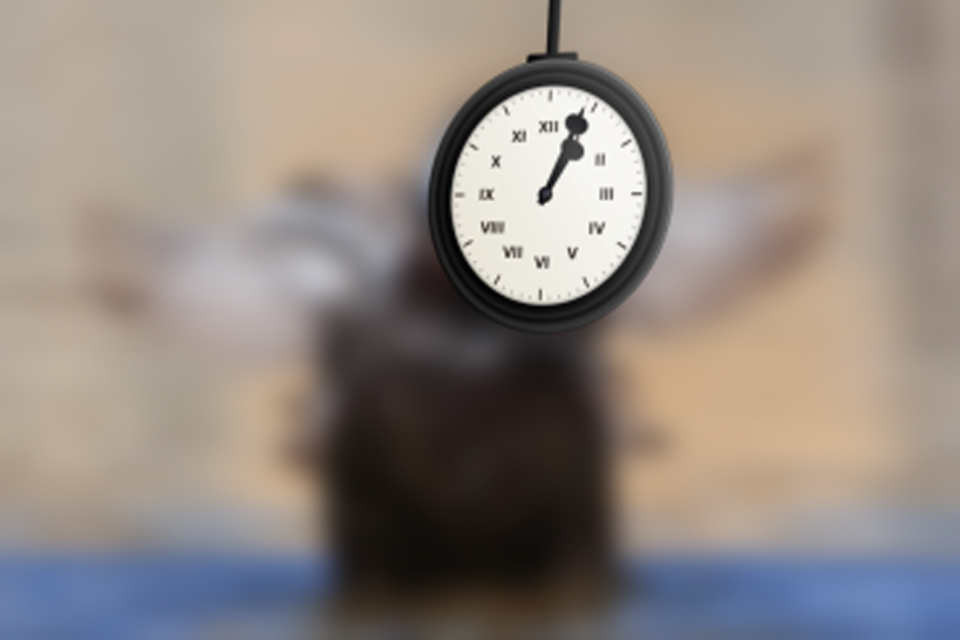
1:04
